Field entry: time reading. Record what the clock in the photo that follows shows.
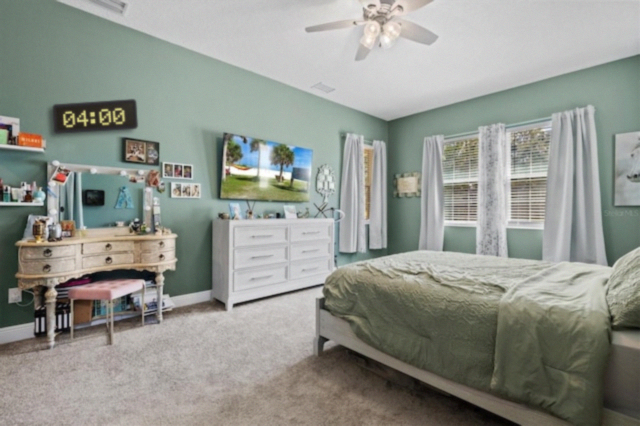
4:00
